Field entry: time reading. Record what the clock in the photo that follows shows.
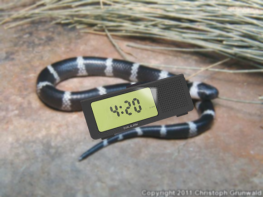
4:20
